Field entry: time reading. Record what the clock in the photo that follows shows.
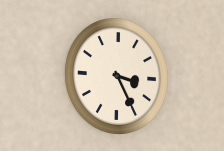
3:25
